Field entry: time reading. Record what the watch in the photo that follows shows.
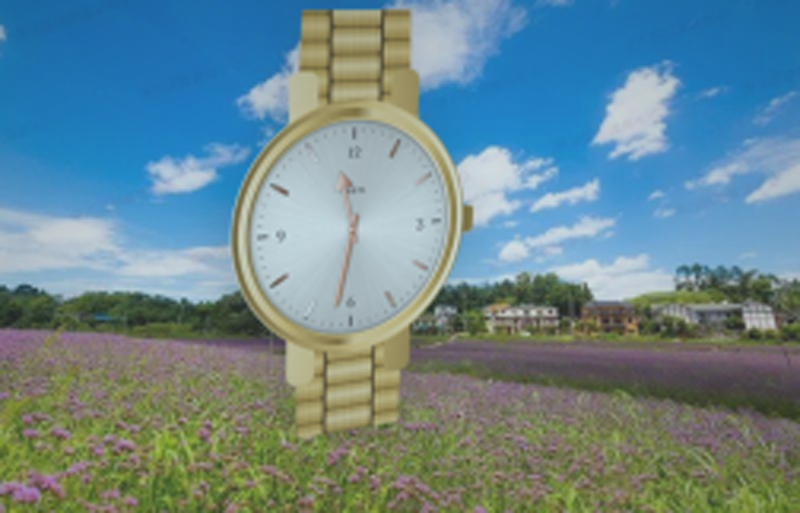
11:32
